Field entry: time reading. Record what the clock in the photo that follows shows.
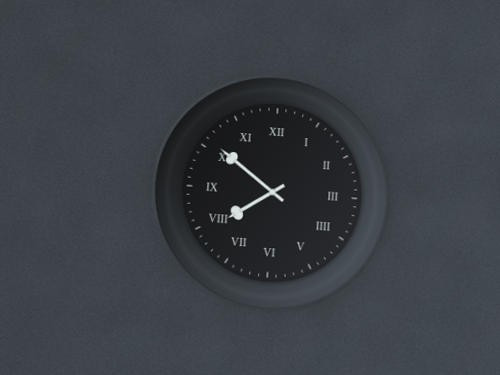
7:51
